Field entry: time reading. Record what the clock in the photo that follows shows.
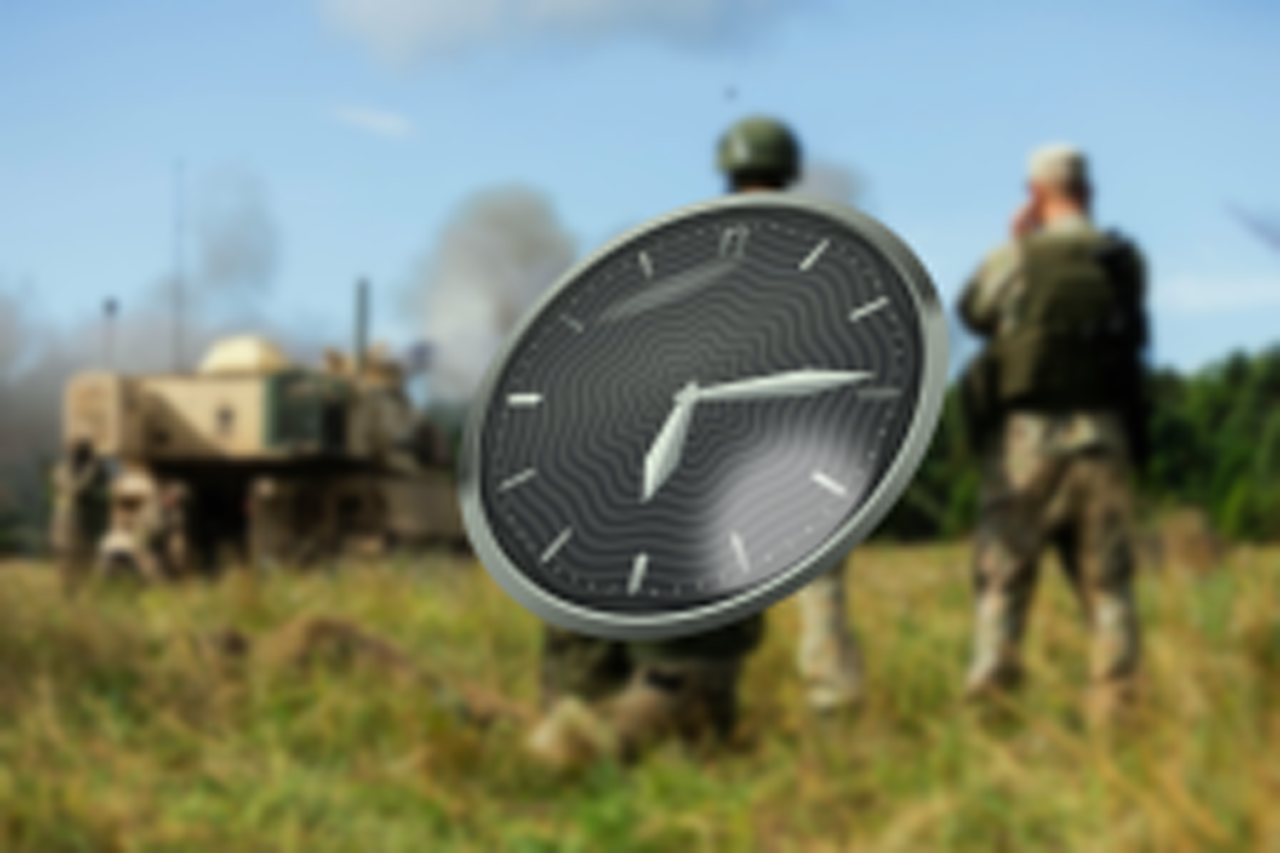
6:14
